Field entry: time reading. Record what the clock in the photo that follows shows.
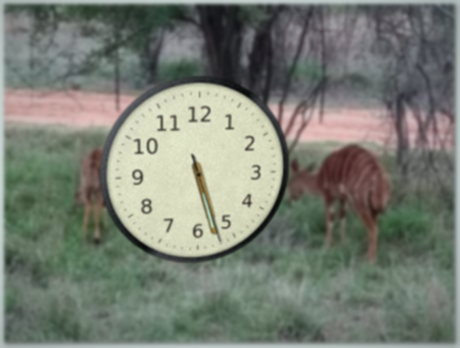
5:27:27
